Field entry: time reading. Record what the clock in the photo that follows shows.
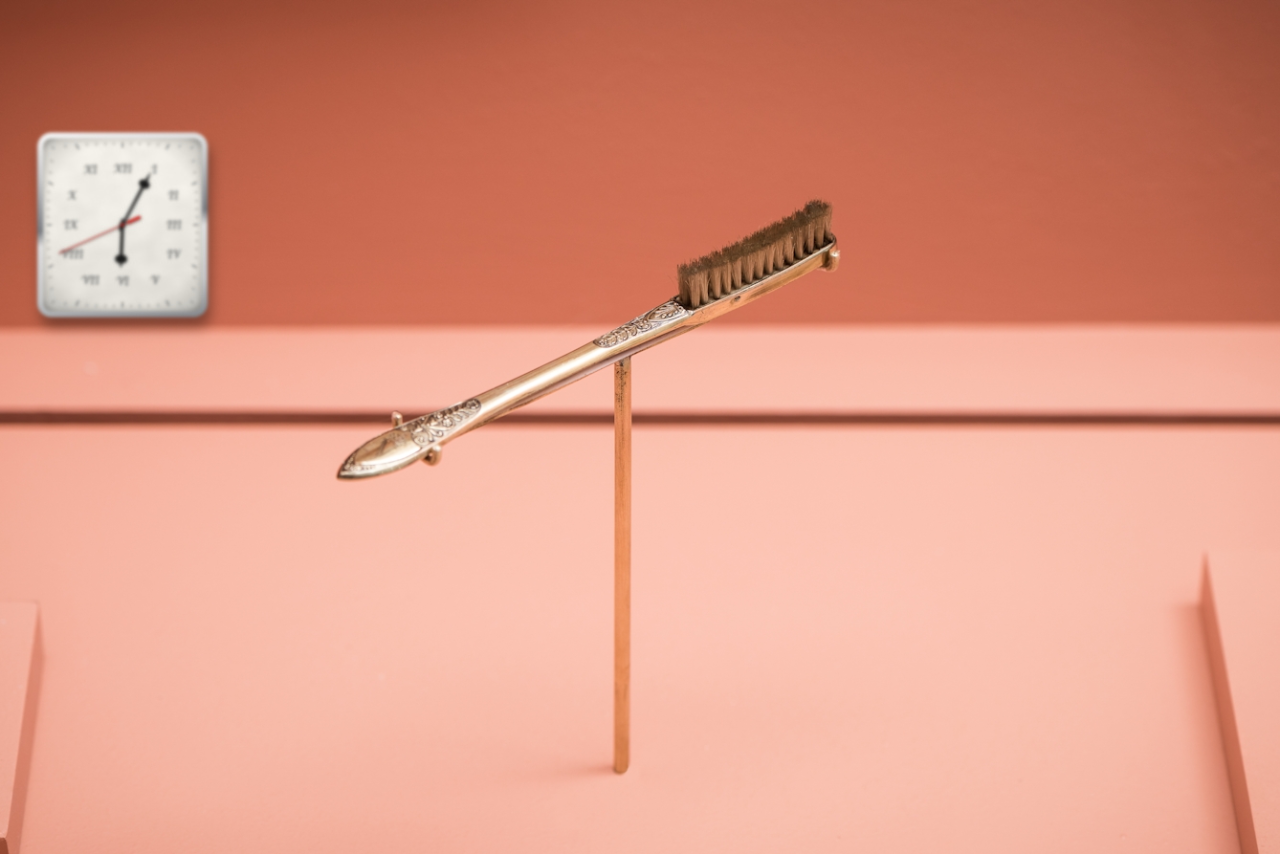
6:04:41
